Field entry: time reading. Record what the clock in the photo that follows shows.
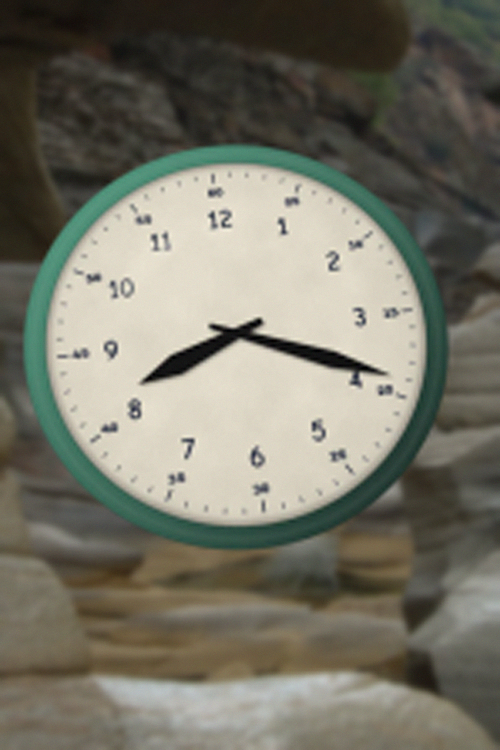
8:19
